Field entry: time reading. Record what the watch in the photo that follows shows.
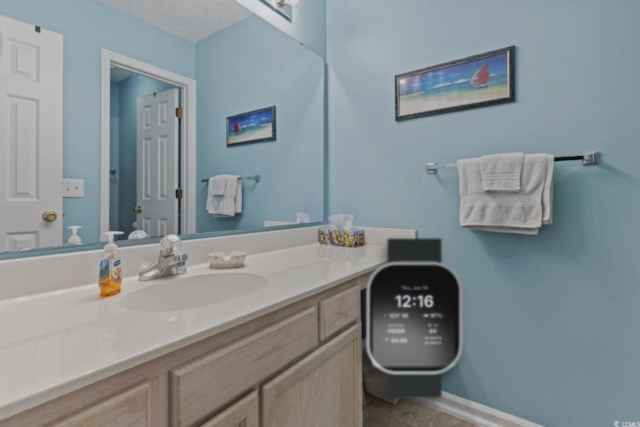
12:16
